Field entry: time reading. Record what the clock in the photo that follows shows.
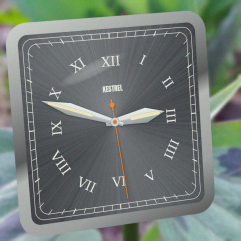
2:48:29
